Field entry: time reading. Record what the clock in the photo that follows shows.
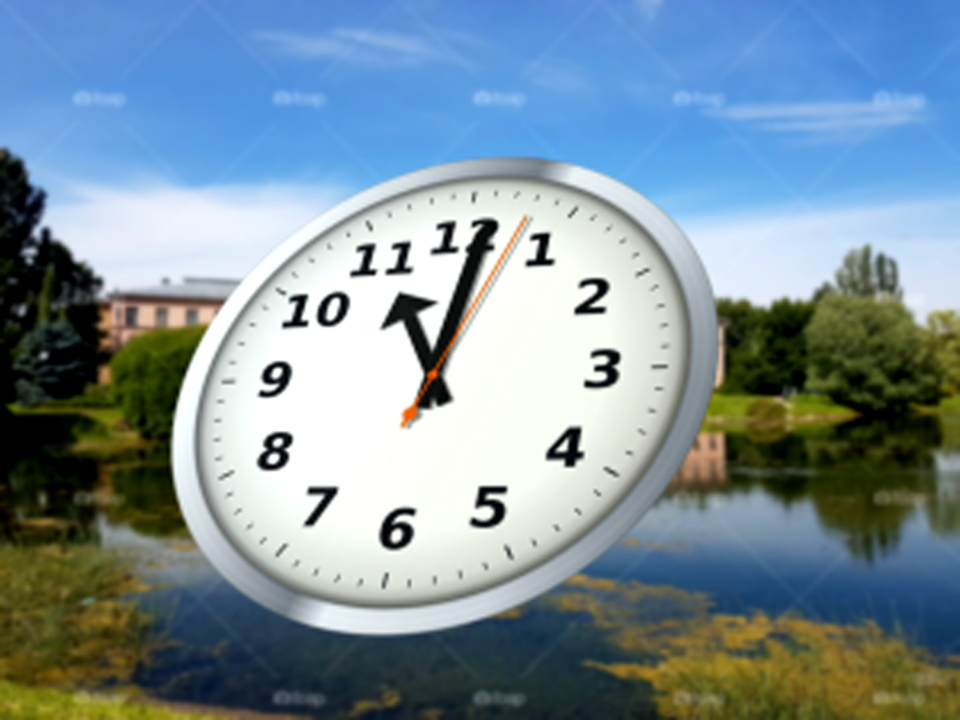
11:01:03
